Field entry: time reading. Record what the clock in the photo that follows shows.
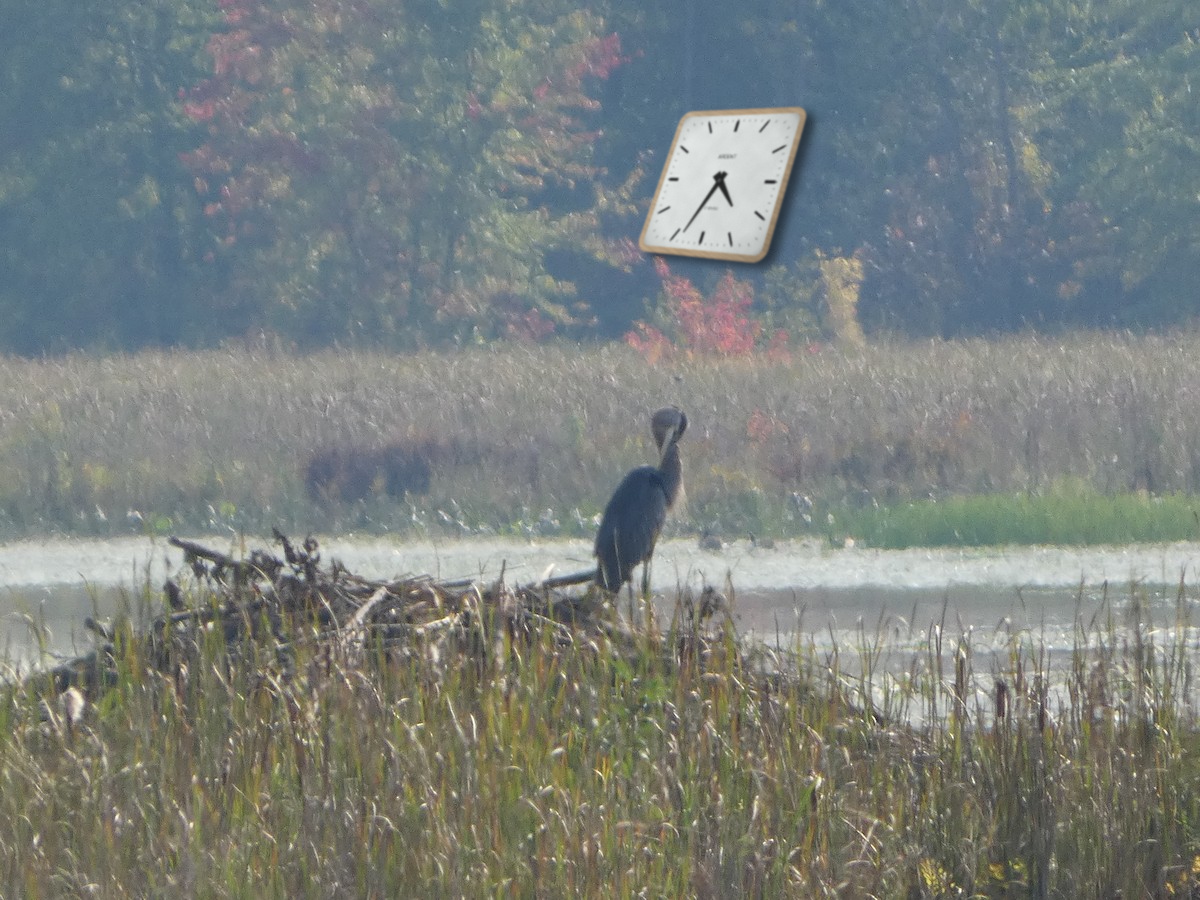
4:34
